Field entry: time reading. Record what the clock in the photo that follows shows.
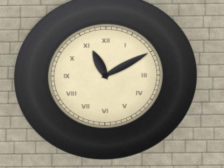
11:10
